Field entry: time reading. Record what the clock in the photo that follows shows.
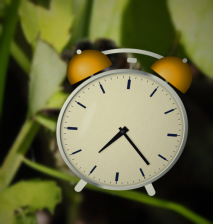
7:23
